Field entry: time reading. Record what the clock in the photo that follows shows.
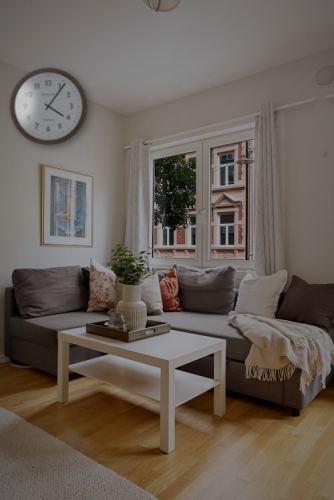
4:06
